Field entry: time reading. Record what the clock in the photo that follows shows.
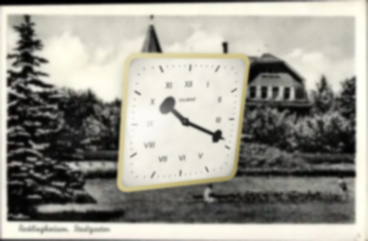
10:19
